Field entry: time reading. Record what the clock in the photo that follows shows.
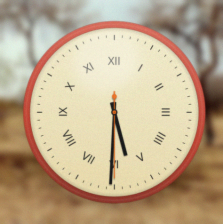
5:30:30
